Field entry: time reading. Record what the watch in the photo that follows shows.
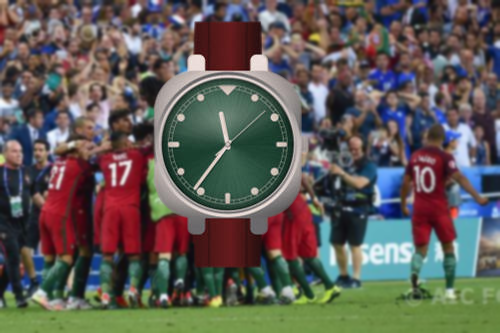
11:36:08
